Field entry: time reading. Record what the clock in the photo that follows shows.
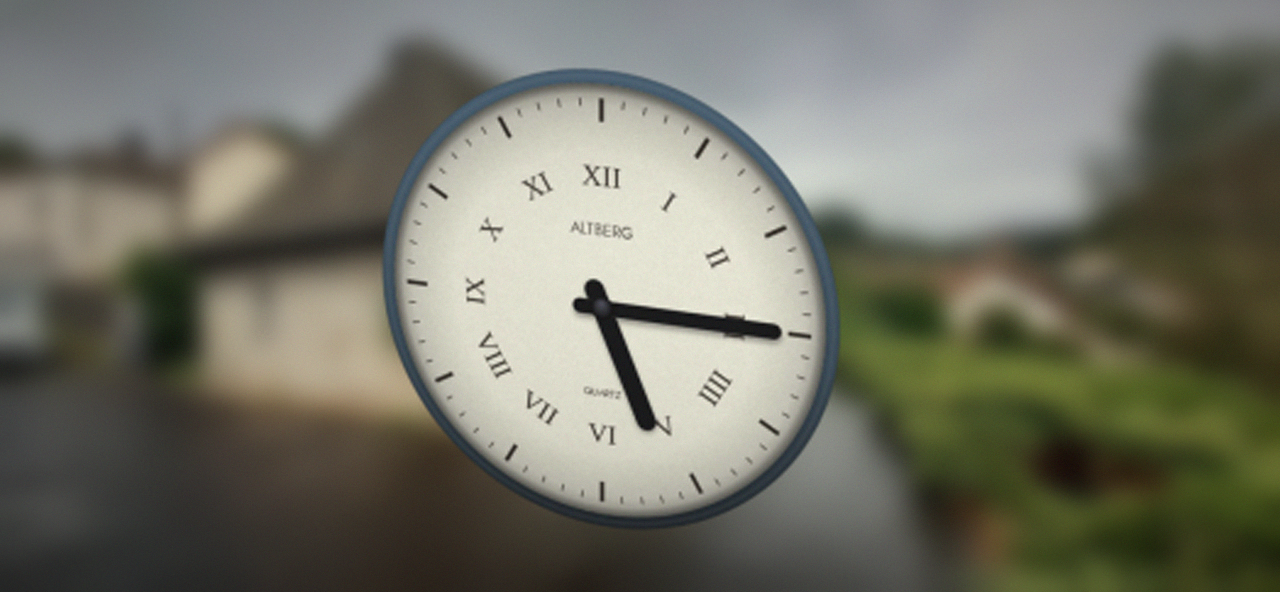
5:15
